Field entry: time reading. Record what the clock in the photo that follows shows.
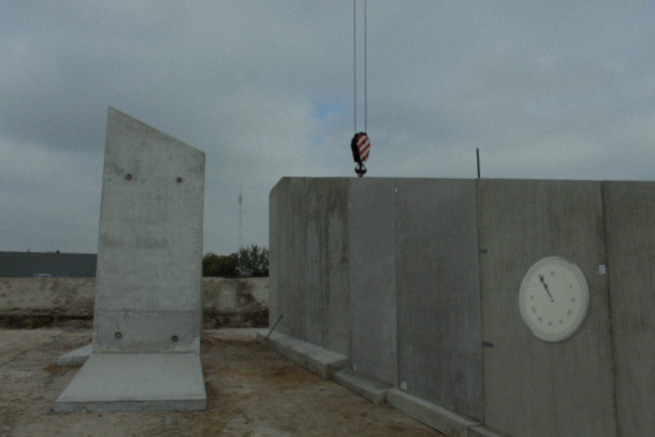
10:54
